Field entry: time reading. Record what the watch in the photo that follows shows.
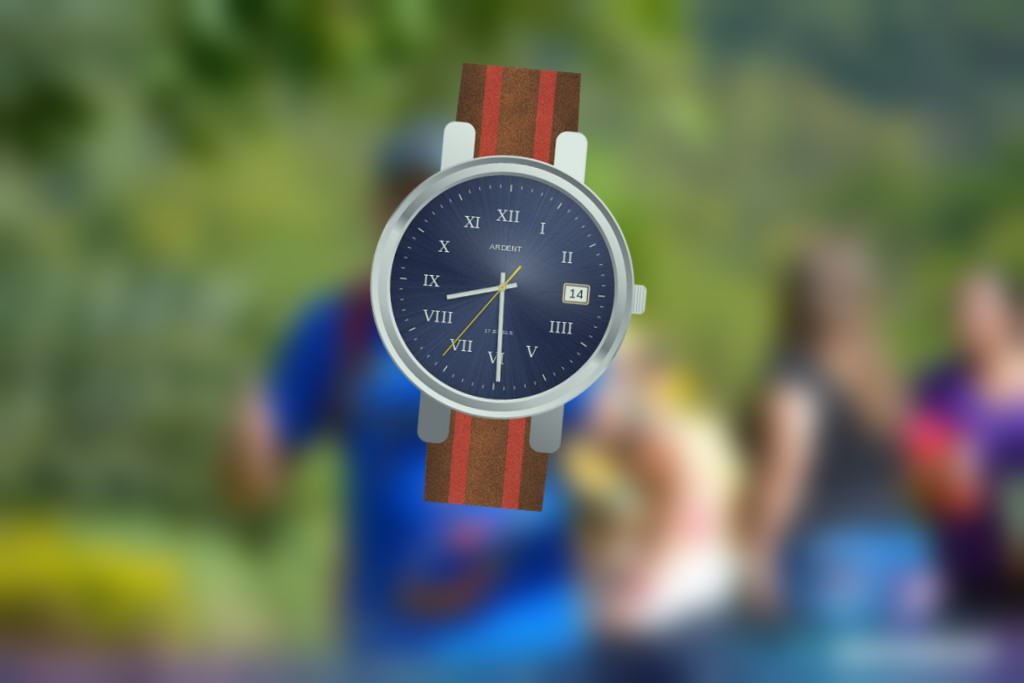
8:29:36
